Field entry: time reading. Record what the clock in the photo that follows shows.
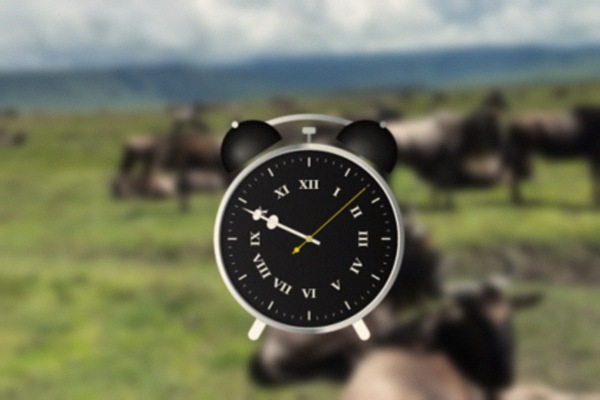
9:49:08
